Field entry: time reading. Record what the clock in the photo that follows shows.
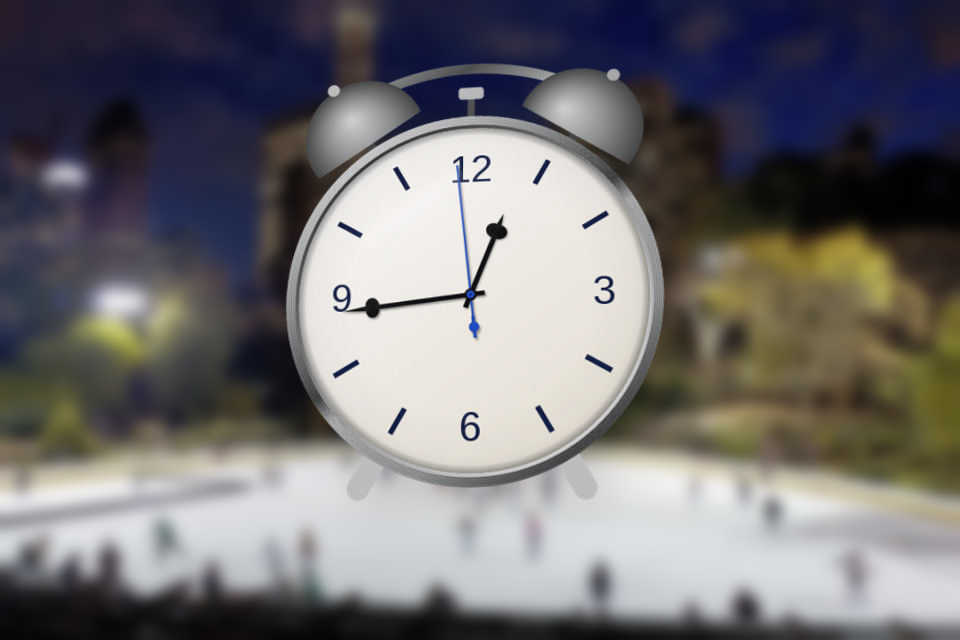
12:43:59
